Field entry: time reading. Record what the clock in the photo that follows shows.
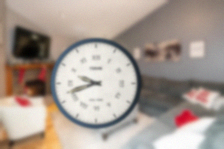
9:42
